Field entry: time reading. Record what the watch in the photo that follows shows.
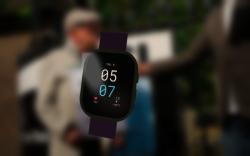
5:07
